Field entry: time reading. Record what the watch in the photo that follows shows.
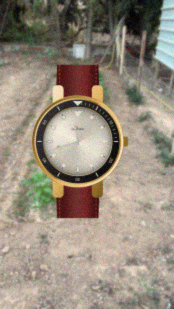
11:42
